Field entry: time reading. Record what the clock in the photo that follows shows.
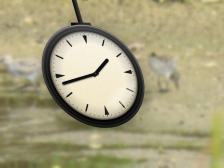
1:43
